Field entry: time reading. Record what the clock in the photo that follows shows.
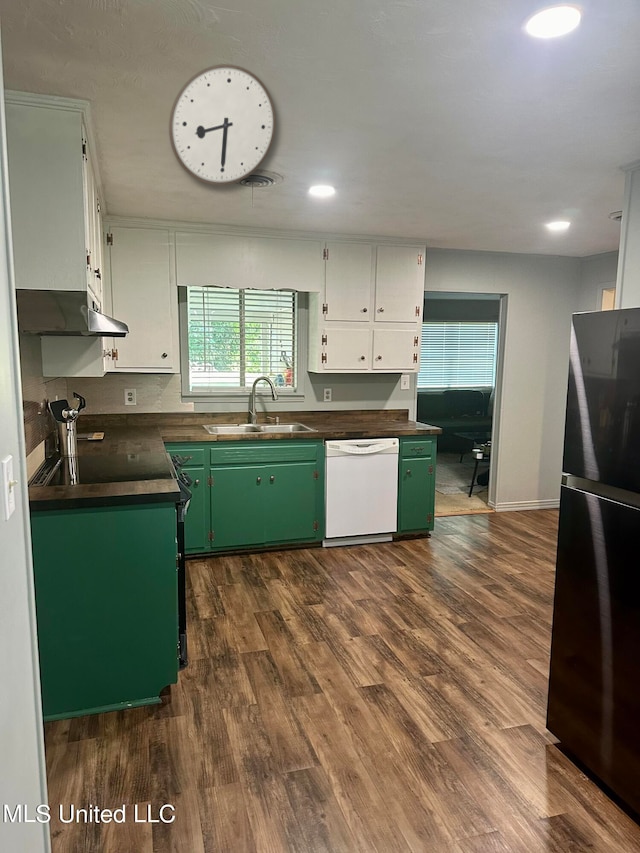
8:30
